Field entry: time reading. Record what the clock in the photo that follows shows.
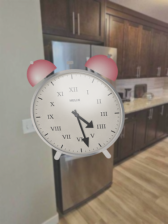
4:28
